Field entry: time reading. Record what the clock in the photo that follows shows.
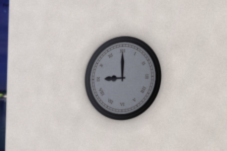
9:00
